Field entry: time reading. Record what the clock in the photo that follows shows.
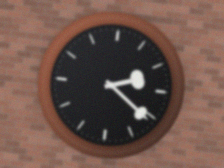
2:21
